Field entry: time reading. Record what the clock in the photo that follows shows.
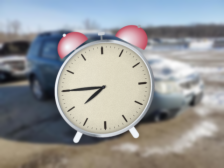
7:45
